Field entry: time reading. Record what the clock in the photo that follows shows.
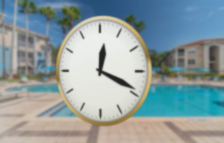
12:19
